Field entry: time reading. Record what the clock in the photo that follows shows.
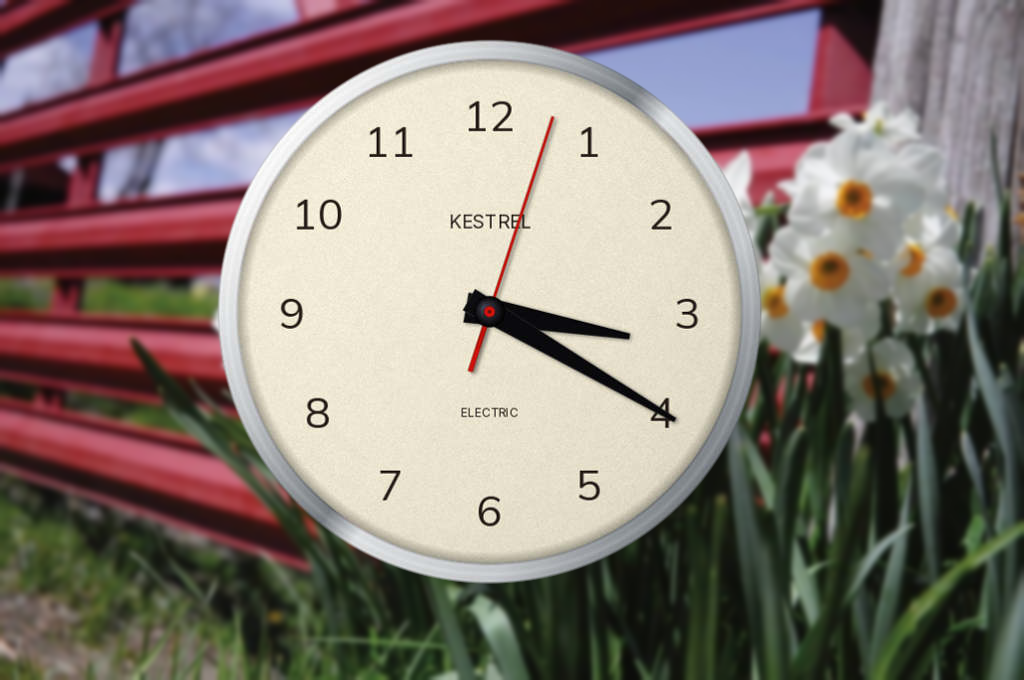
3:20:03
